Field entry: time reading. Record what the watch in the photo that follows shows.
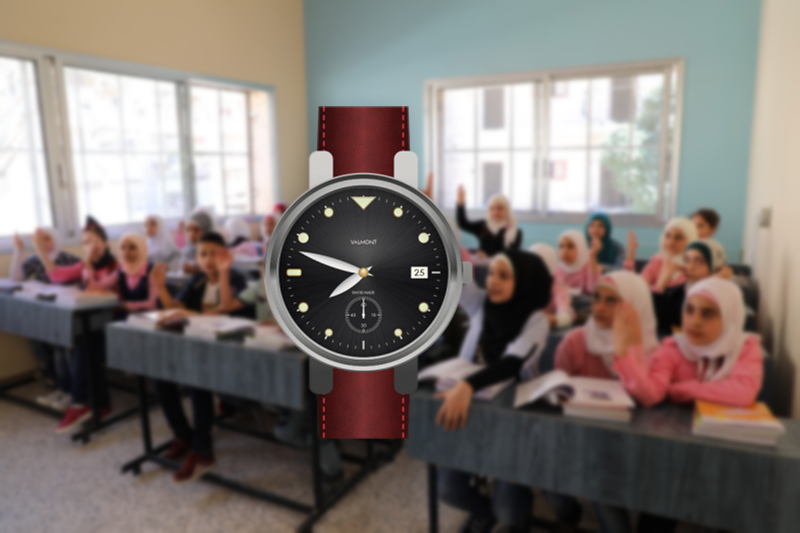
7:48
